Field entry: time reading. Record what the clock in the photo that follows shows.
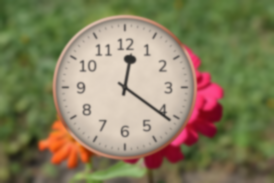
12:21
